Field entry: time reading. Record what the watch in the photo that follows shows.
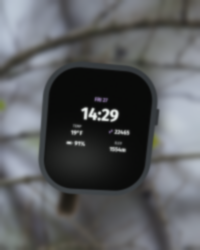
14:29
